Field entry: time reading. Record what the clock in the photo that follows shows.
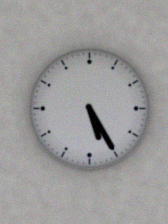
5:25
